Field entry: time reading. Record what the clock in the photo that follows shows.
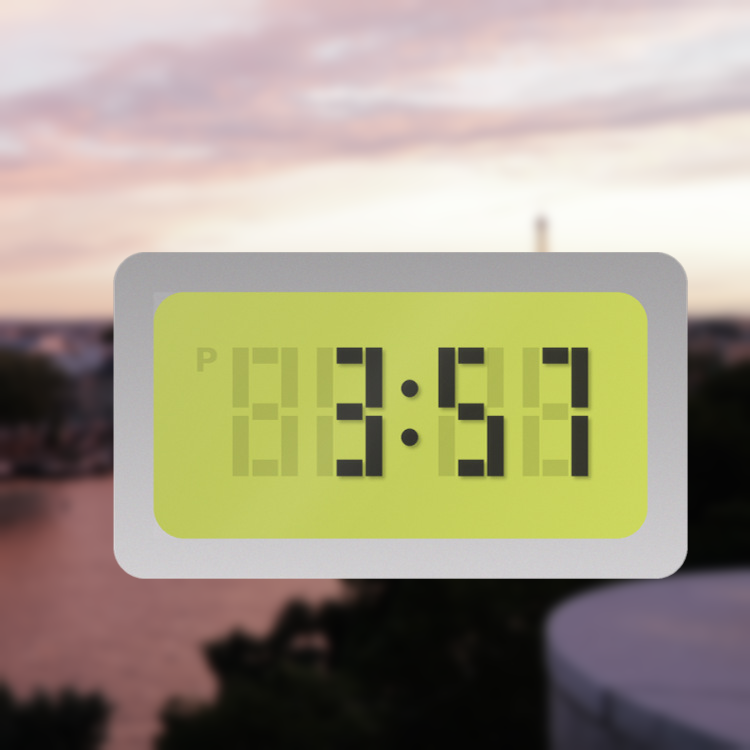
3:57
